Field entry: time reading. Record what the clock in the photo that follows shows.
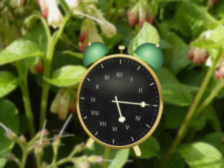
5:15
